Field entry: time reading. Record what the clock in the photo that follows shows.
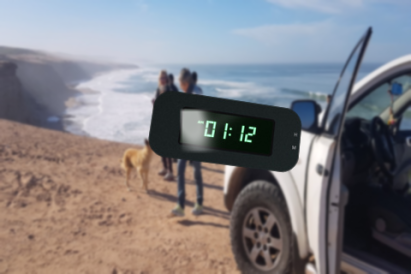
1:12
